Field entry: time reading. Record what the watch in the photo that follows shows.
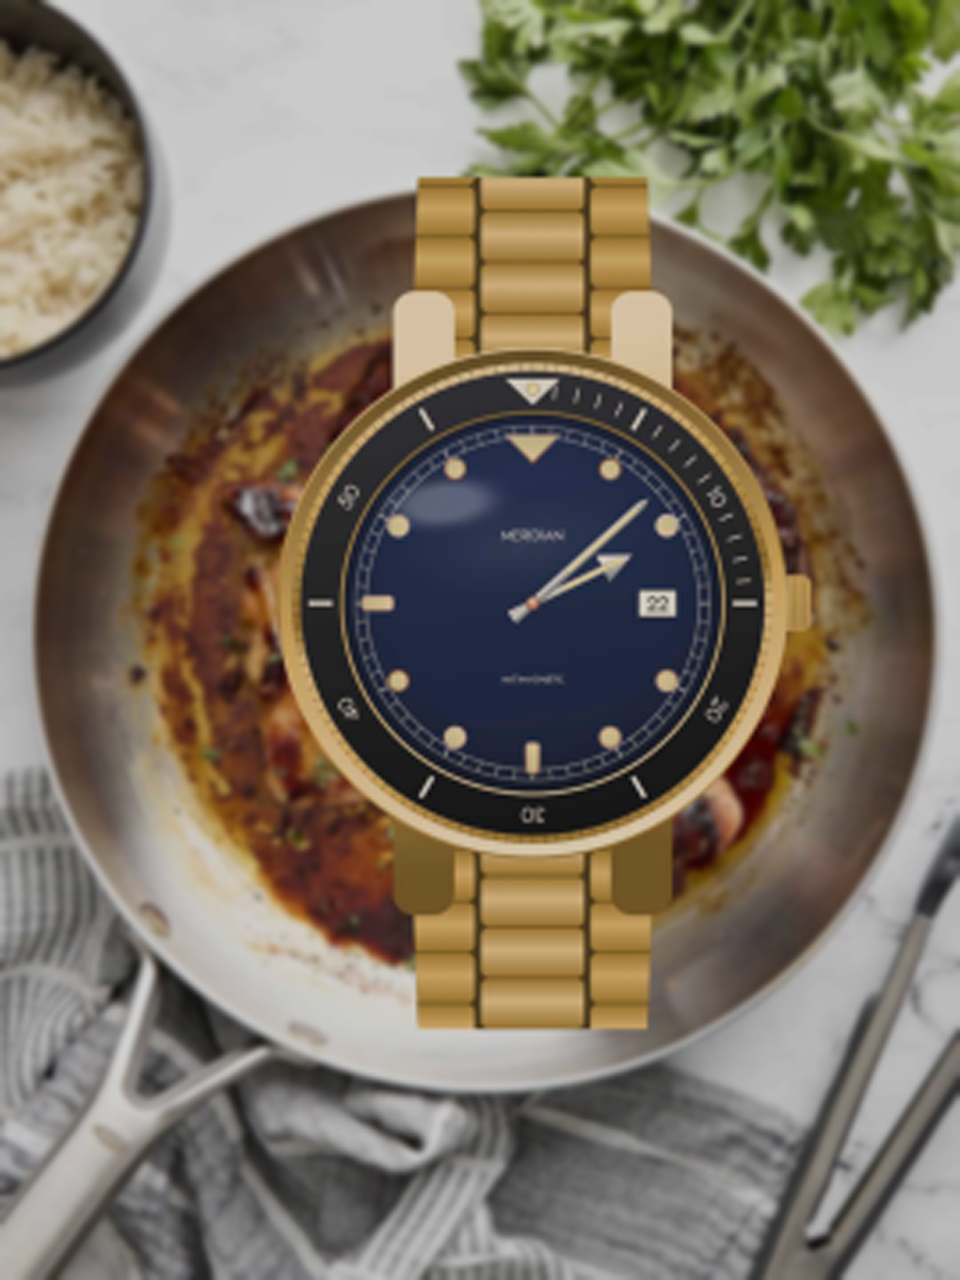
2:08
